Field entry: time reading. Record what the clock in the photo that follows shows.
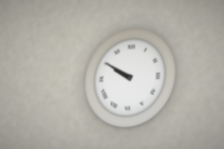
9:50
